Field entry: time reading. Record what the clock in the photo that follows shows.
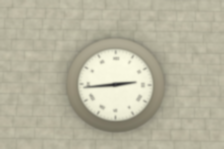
2:44
